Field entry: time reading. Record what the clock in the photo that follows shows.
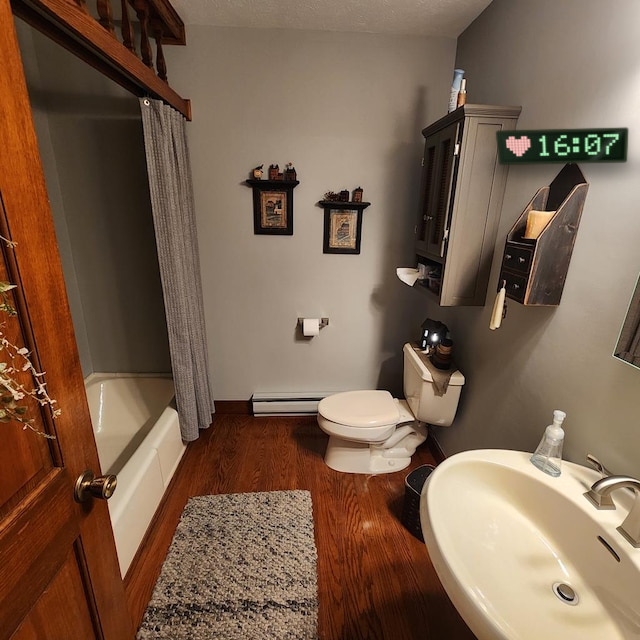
16:07
